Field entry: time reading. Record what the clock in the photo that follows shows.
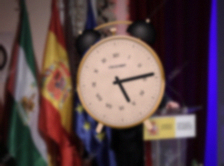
5:14
